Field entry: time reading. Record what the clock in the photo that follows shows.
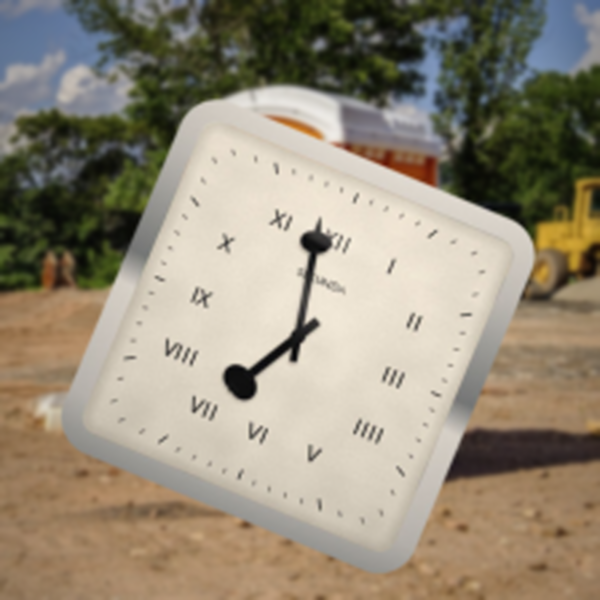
6:58
